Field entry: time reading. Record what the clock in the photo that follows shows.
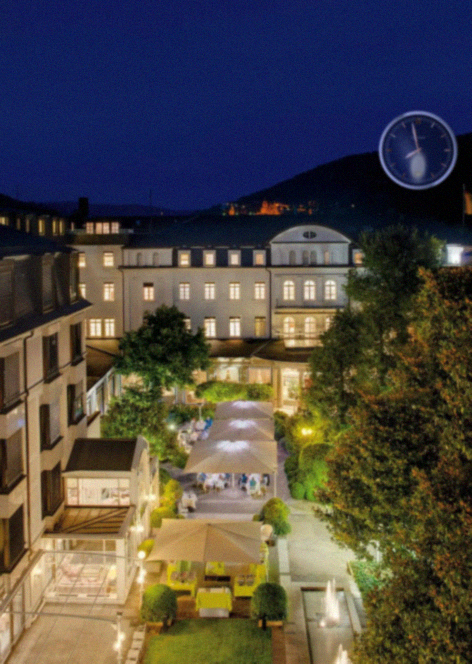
7:58
